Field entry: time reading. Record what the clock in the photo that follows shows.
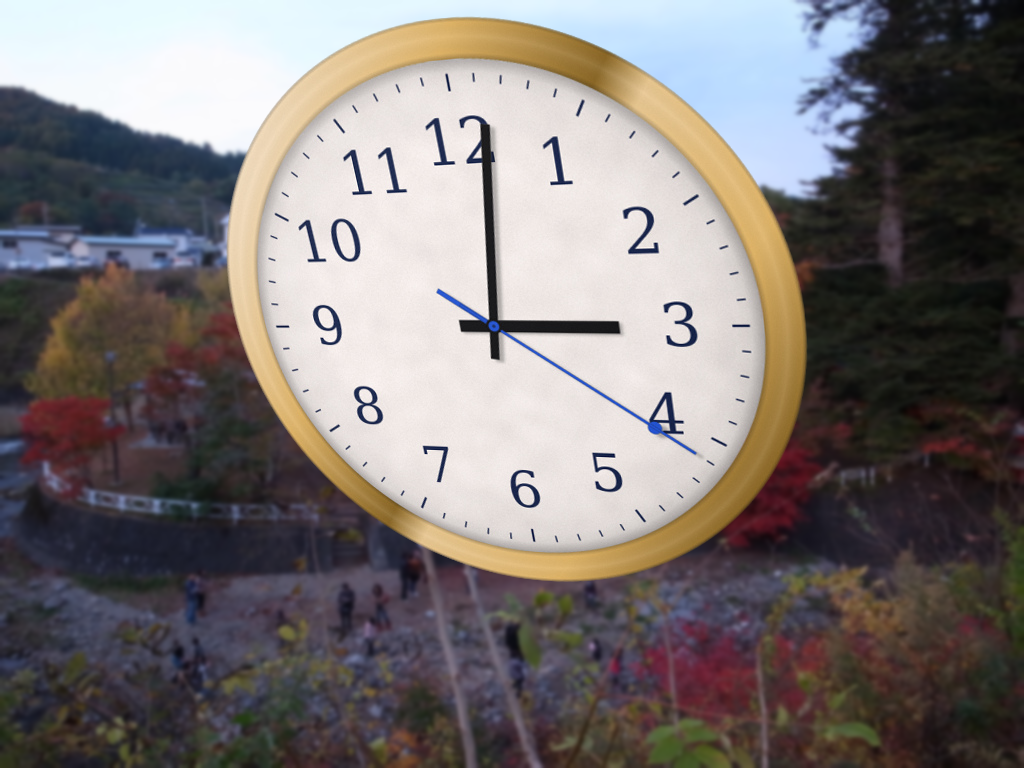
3:01:21
